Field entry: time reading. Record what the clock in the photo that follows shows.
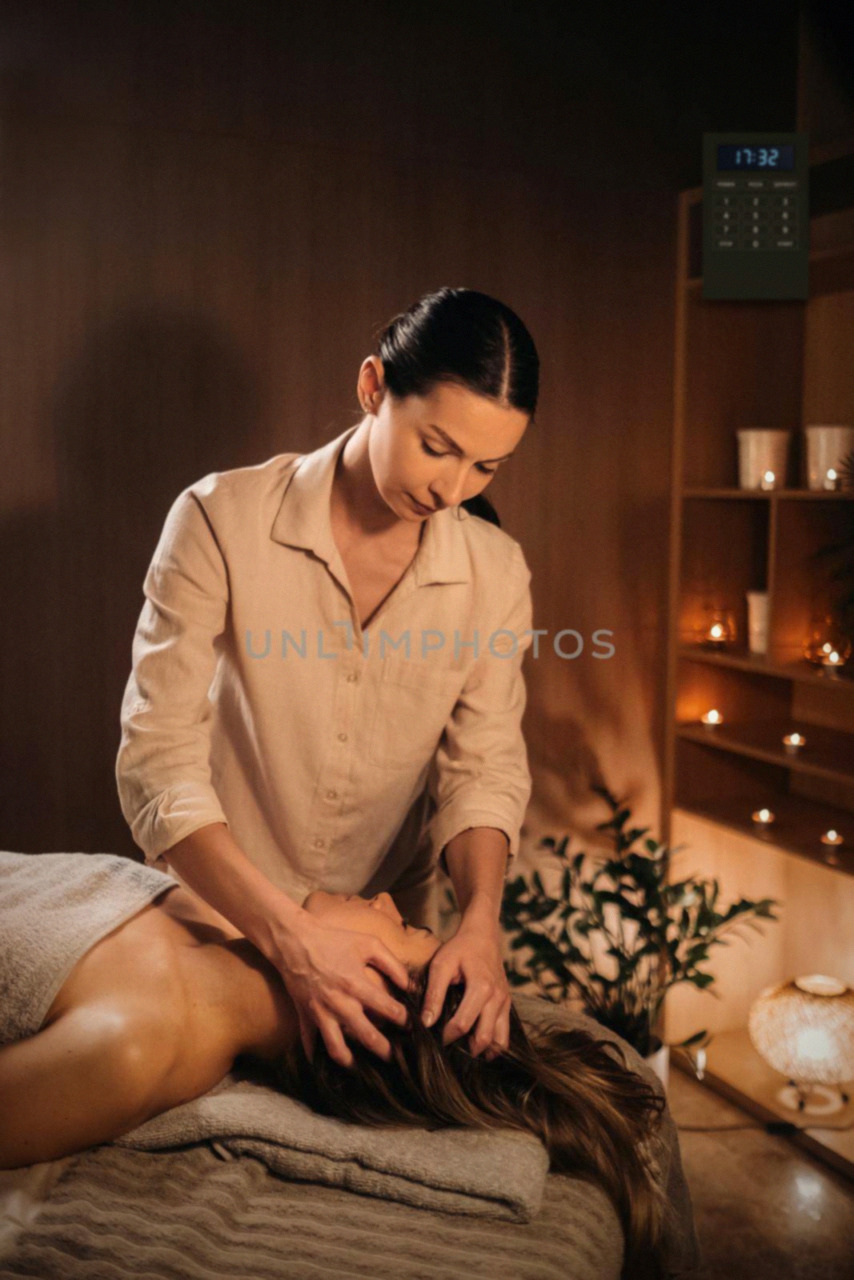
17:32
